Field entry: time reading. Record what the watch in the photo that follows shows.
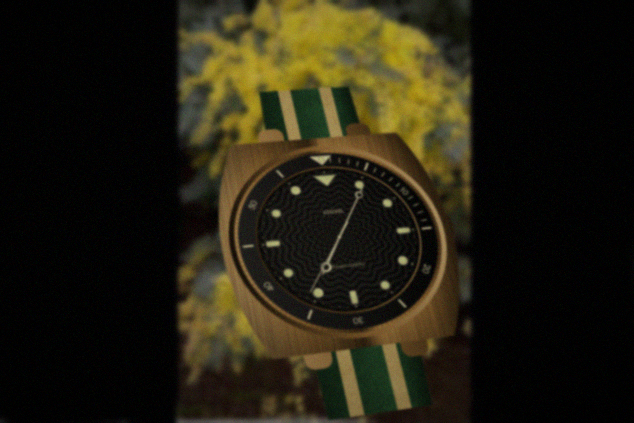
7:05:36
